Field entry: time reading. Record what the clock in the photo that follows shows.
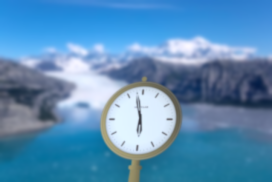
5:58
